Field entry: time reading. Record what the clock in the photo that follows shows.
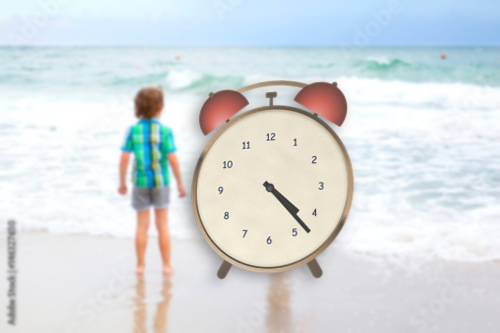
4:23
